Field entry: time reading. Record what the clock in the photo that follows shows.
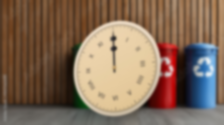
12:00
